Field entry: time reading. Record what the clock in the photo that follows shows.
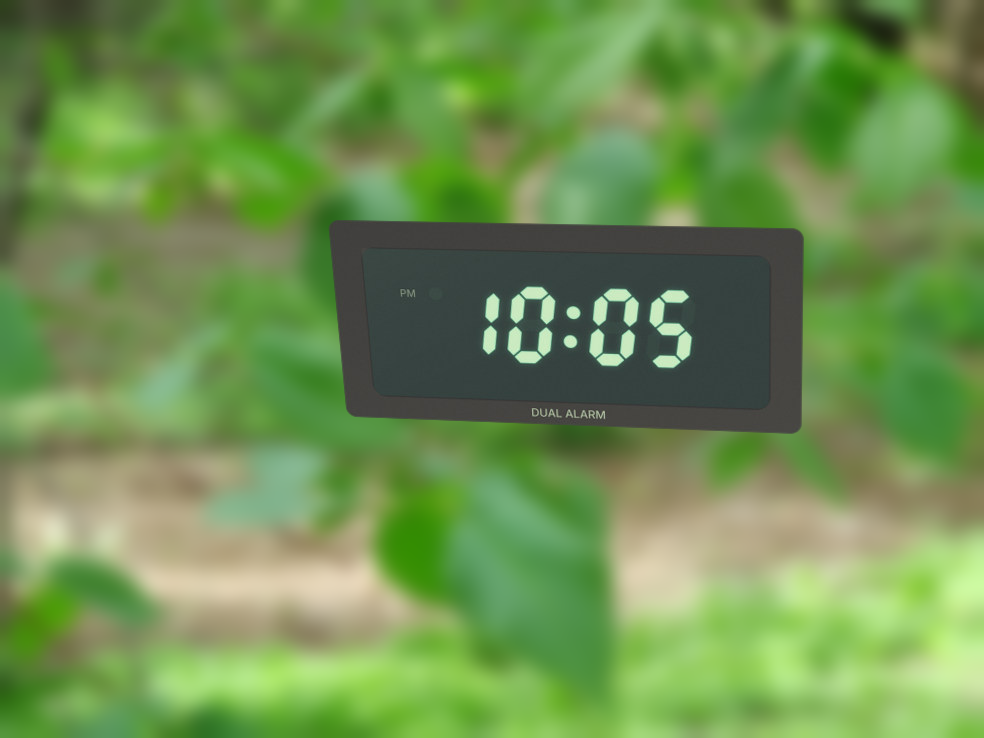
10:05
